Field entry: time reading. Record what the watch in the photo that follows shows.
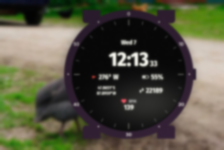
12:13
